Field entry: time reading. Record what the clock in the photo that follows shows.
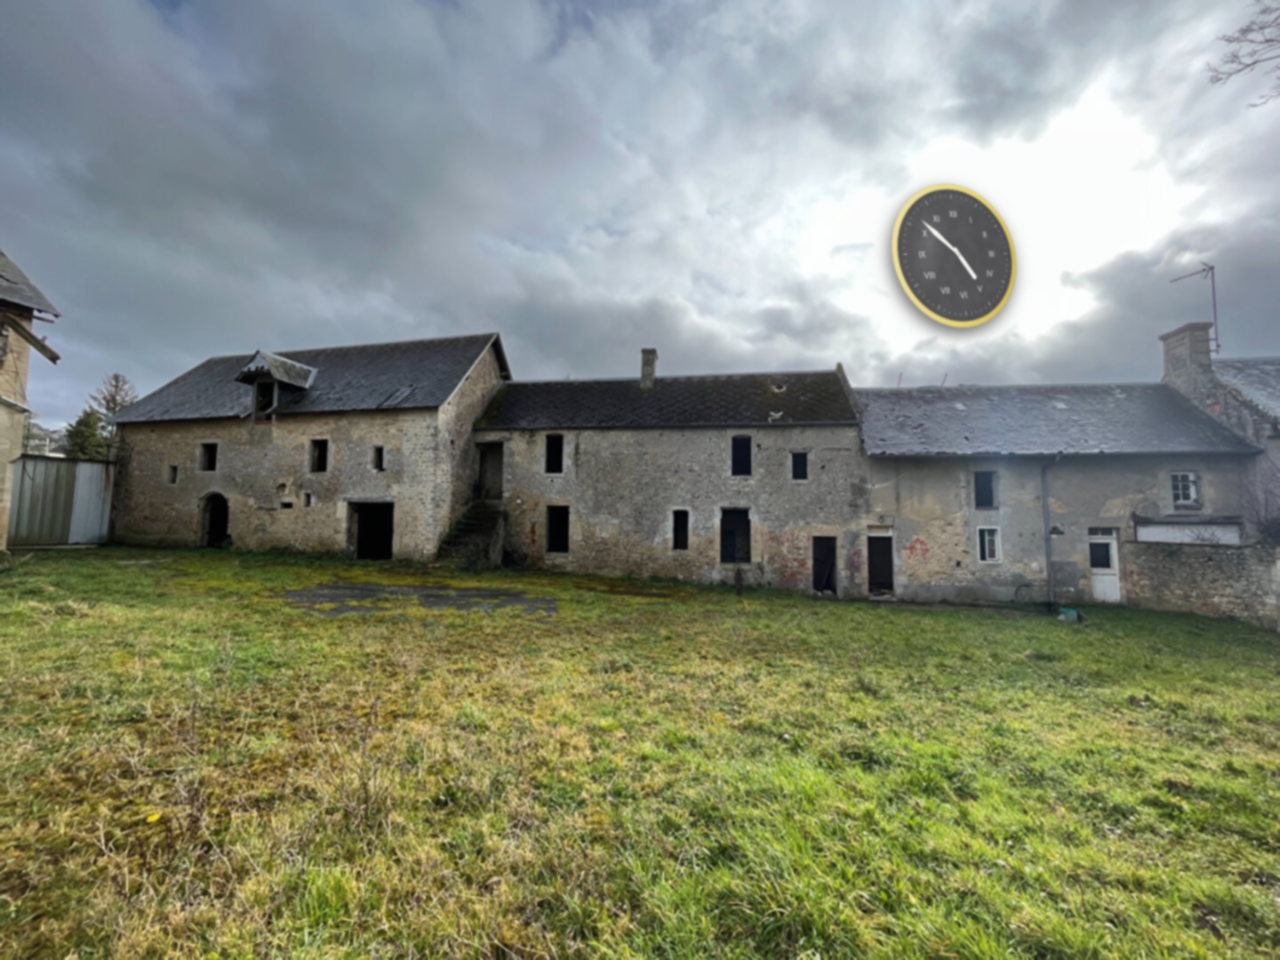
4:52
